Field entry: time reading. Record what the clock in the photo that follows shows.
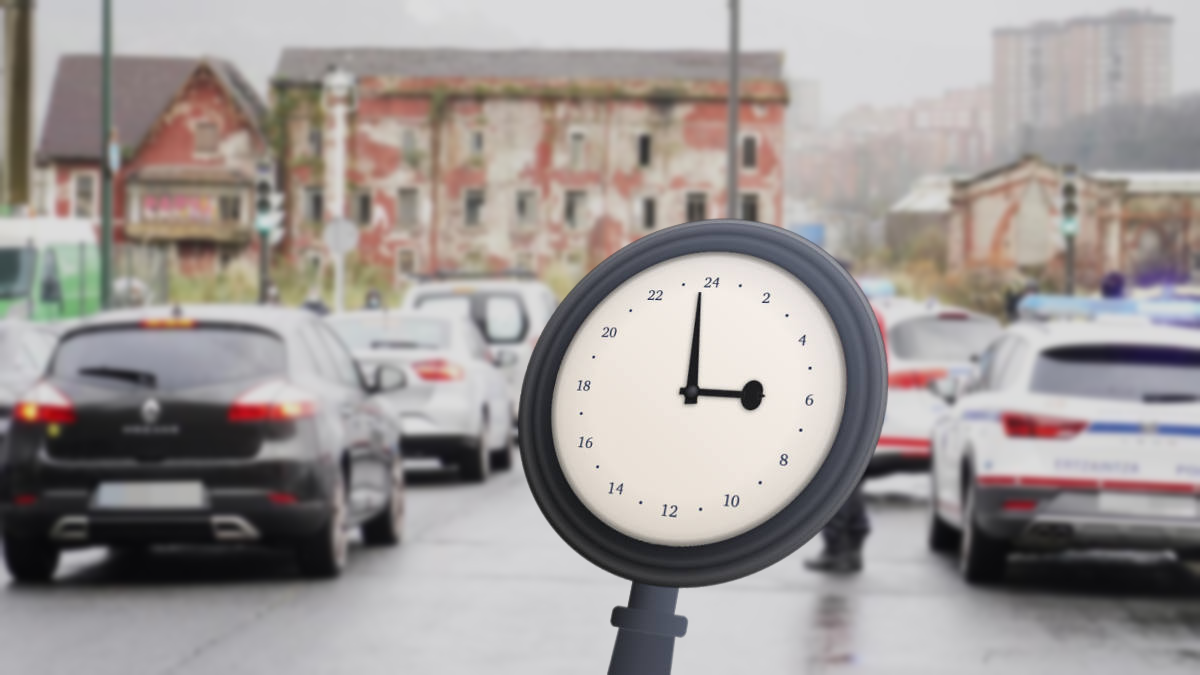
5:59
